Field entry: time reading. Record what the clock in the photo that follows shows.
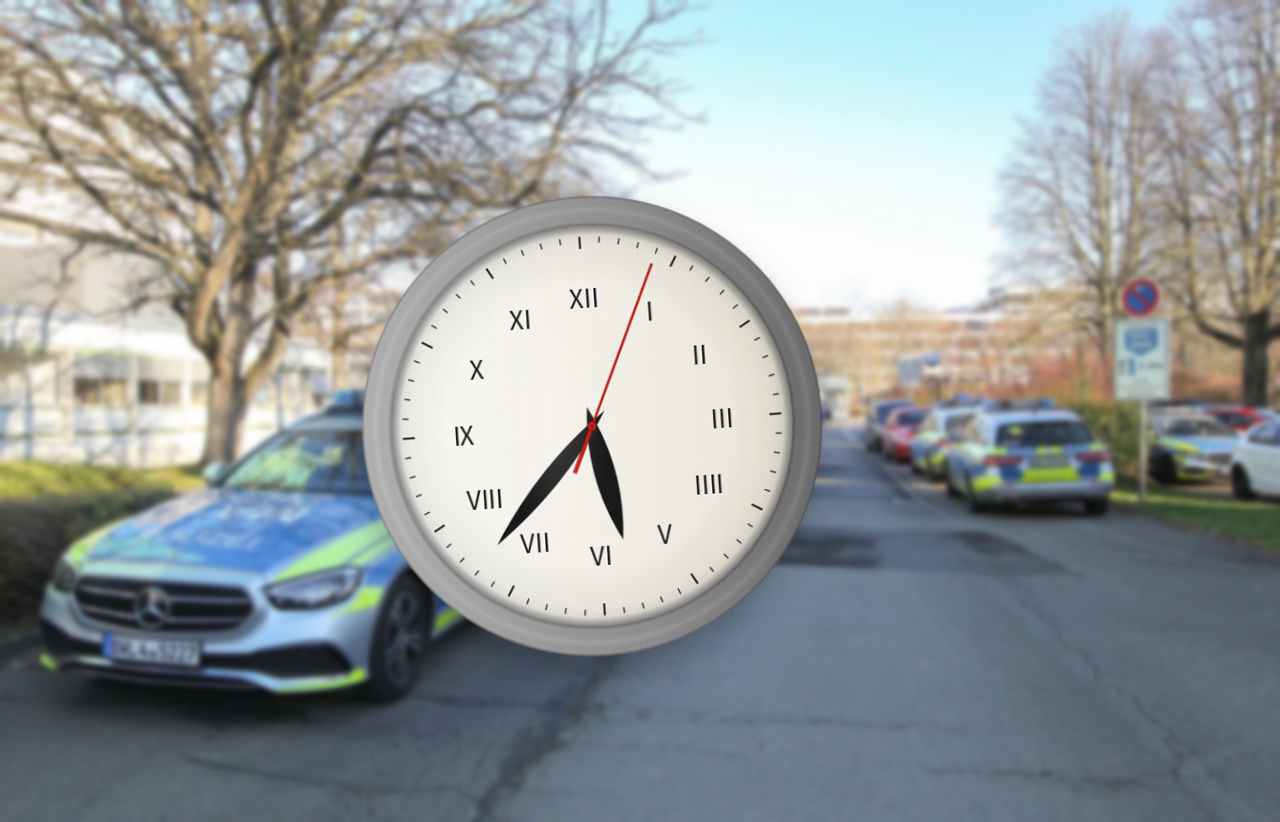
5:37:04
